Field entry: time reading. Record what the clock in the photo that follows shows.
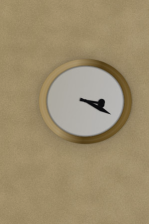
3:20
